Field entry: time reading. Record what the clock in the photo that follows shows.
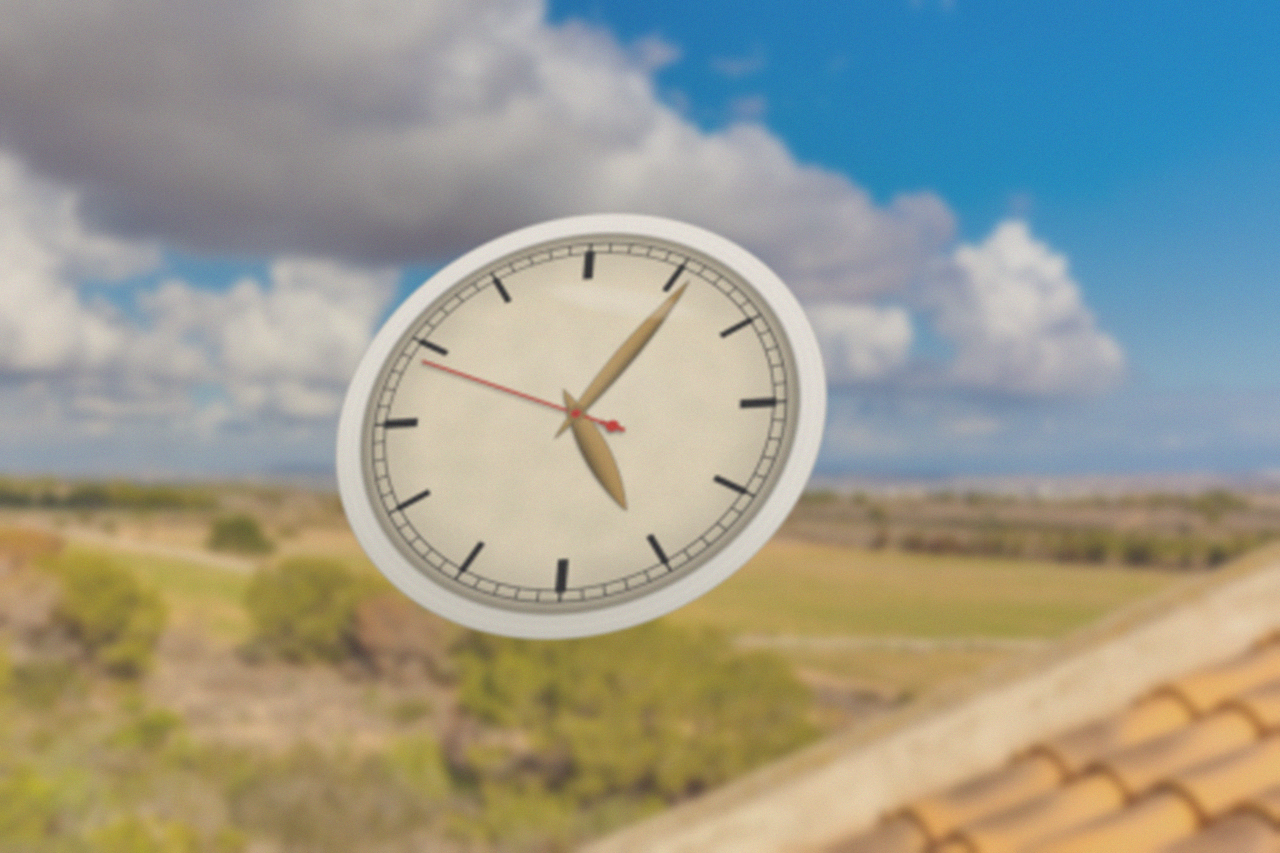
5:05:49
